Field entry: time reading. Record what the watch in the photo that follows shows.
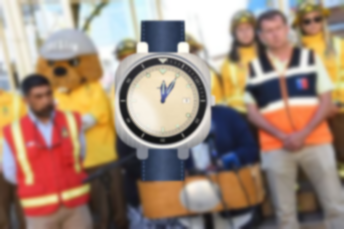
12:05
